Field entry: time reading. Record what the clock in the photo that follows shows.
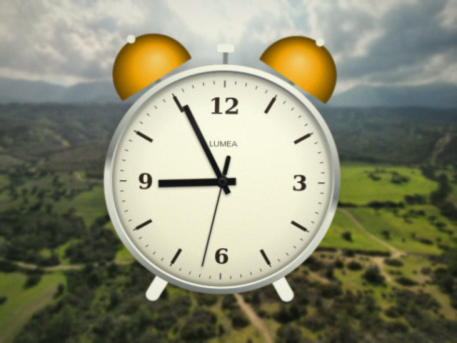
8:55:32
